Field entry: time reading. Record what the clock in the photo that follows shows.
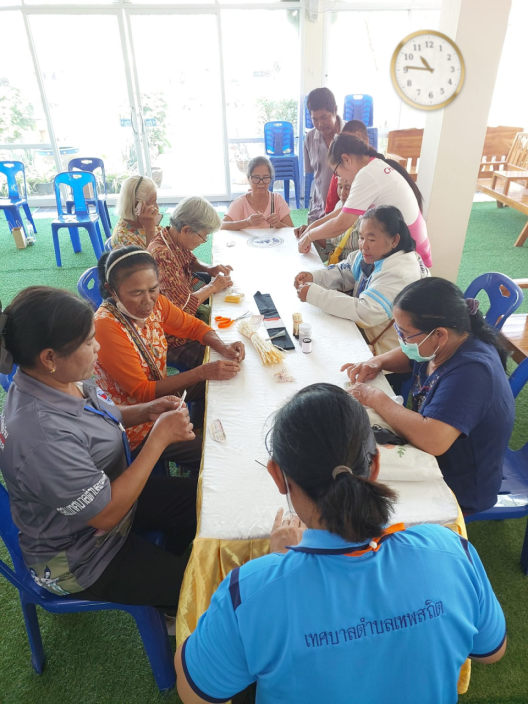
10:46
